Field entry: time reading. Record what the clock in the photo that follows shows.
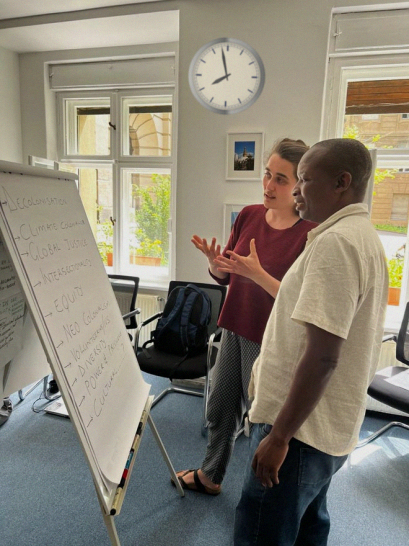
7:58
